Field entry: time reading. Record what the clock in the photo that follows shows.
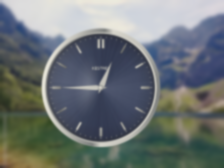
12:45
